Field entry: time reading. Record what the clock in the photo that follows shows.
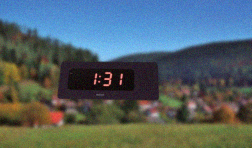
1:31
